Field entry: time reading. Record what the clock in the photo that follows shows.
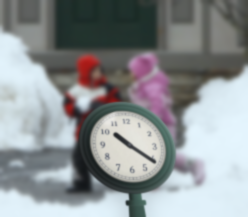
10:21
